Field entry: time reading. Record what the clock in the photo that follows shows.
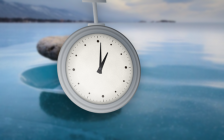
1:01
